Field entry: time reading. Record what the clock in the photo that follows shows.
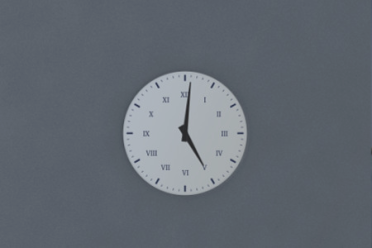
5:01
